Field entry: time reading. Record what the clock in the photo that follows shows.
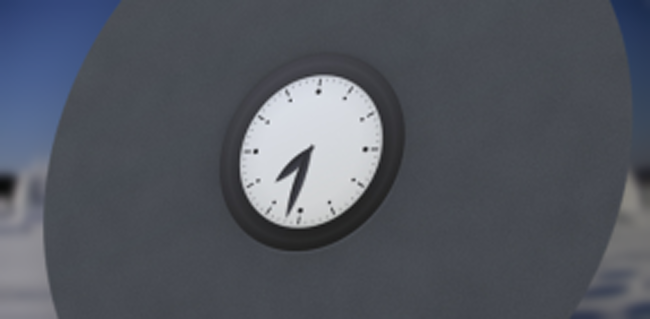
7:32
